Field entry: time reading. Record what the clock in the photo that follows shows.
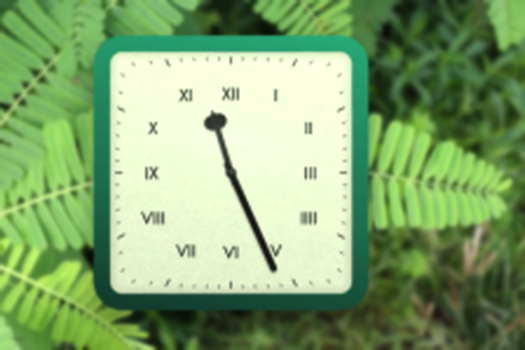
11:26
